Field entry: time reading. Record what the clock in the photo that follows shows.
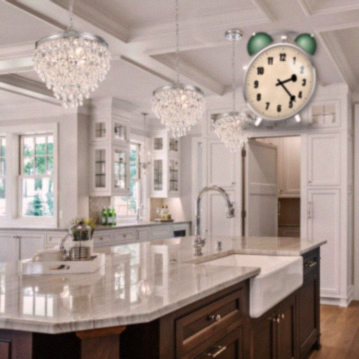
2:23
